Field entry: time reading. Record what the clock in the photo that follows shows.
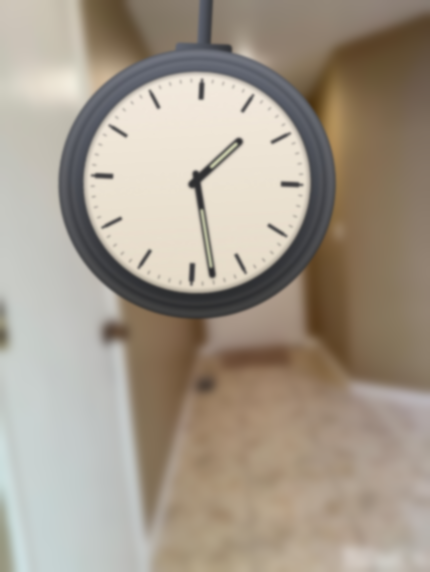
1:28
